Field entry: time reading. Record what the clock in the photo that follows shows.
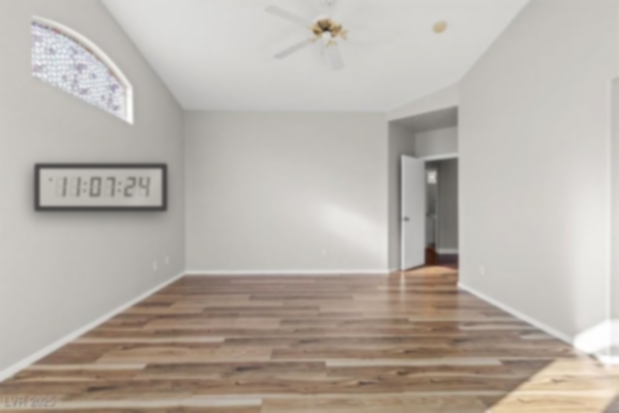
11:07:24
